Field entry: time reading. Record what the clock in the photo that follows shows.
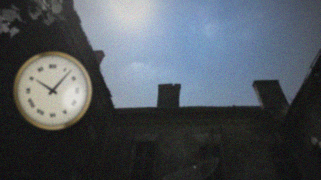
10:07
